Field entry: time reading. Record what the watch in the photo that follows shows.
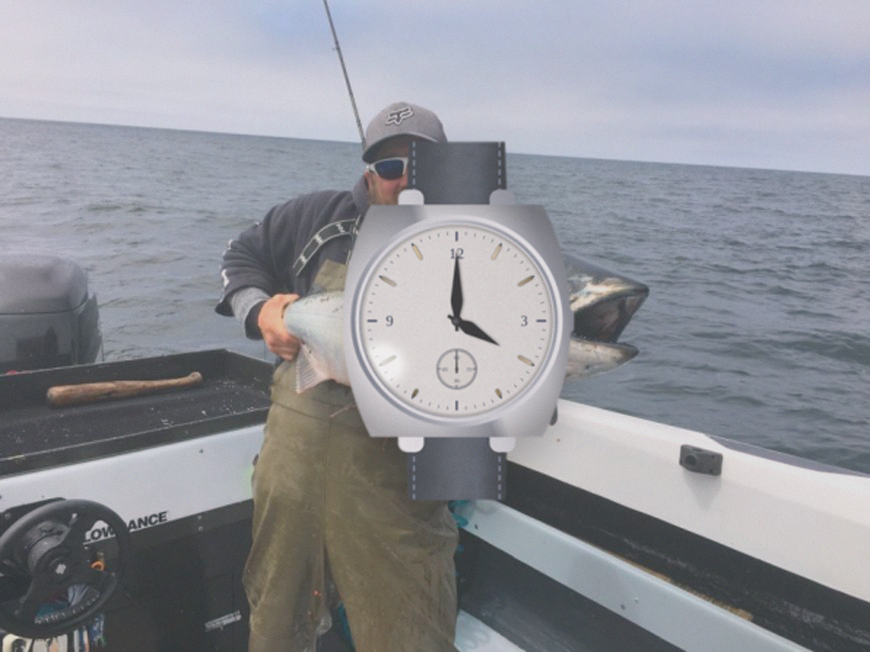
4:00
